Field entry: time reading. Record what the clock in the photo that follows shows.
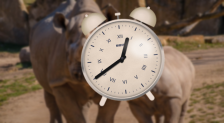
12:40
